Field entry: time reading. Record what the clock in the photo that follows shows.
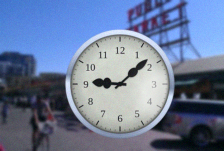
9:08
